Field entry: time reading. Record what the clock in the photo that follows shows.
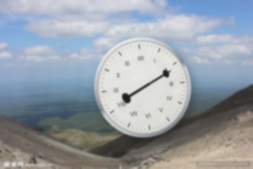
8:11
